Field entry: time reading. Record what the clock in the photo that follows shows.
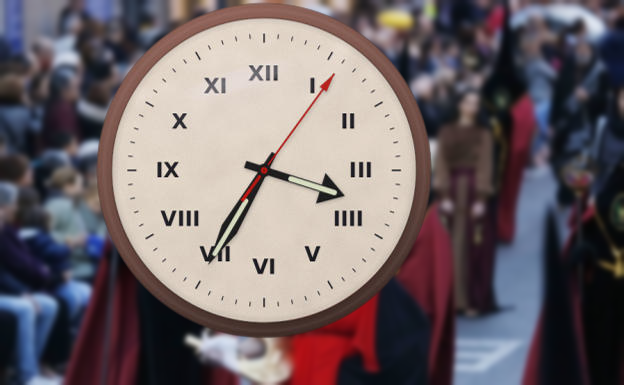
3:35:06
